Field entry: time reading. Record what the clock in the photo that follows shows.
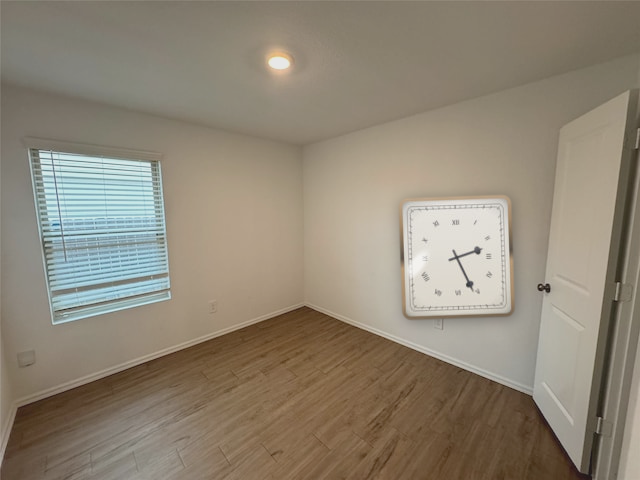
2:26
